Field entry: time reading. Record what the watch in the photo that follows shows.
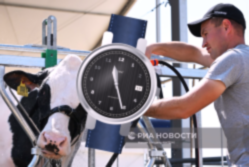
11:26
